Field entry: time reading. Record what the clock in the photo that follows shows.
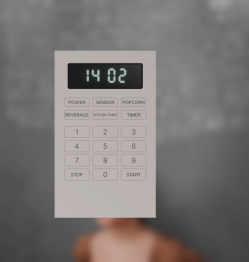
14:02
